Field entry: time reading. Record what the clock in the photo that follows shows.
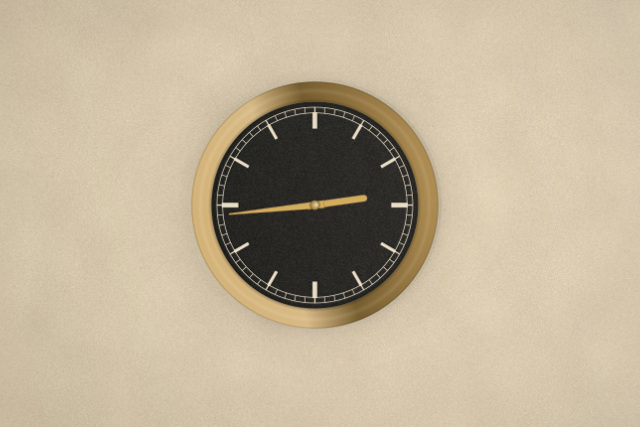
2:44
